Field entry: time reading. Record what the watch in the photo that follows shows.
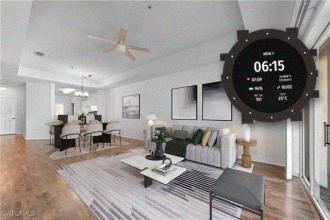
6:15
